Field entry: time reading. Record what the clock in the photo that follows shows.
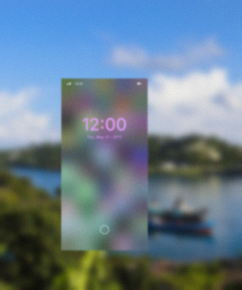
12:00
